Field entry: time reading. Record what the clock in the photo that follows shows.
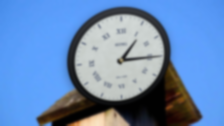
1:15
